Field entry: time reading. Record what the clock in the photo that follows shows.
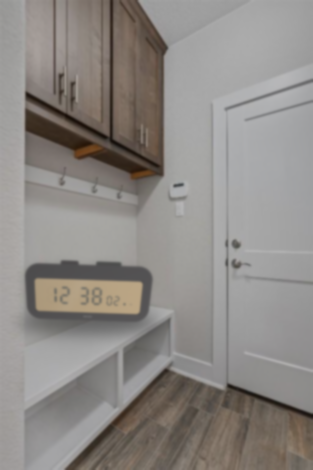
12:38
